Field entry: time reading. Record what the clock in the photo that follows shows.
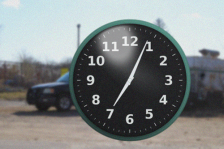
7:04
